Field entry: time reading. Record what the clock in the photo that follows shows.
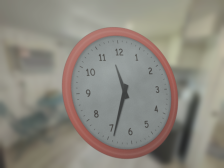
11:34
